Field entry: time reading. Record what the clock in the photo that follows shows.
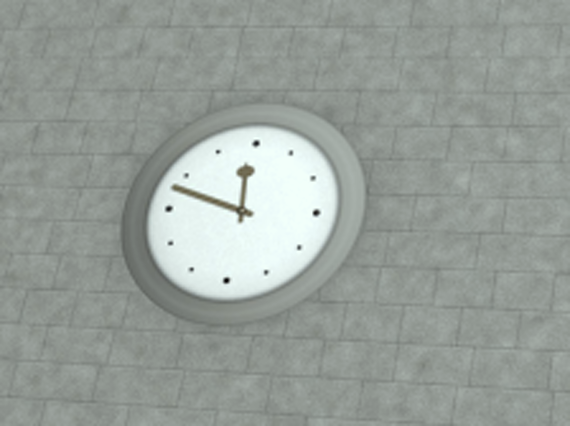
11:48
